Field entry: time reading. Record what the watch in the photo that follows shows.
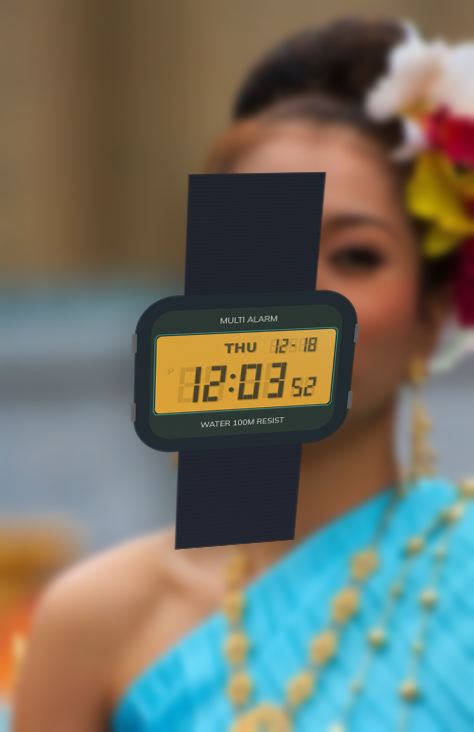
12:03:52
